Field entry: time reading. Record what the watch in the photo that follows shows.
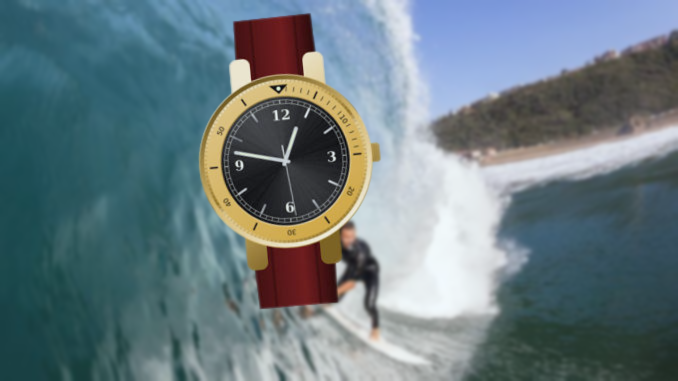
12:47:29
